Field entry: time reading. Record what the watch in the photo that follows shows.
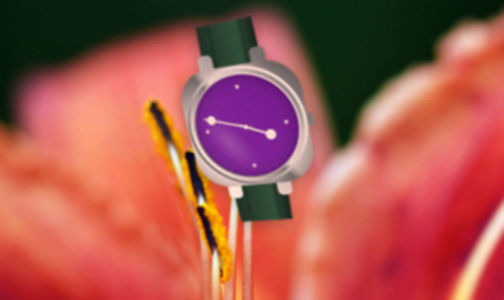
3:48
